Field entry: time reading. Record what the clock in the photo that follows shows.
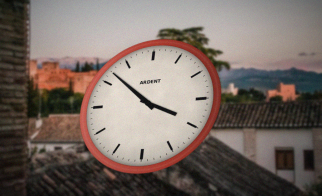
3:52
